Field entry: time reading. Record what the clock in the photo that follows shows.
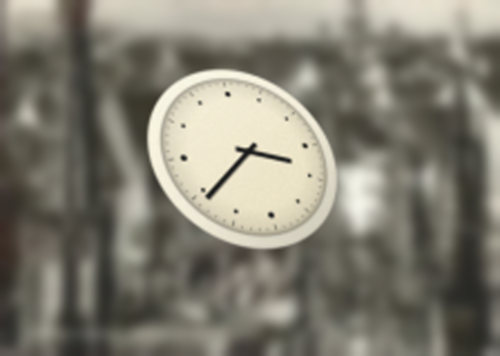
3:39
